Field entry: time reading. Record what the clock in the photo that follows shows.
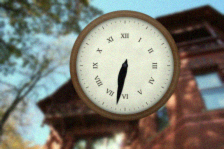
6:32
